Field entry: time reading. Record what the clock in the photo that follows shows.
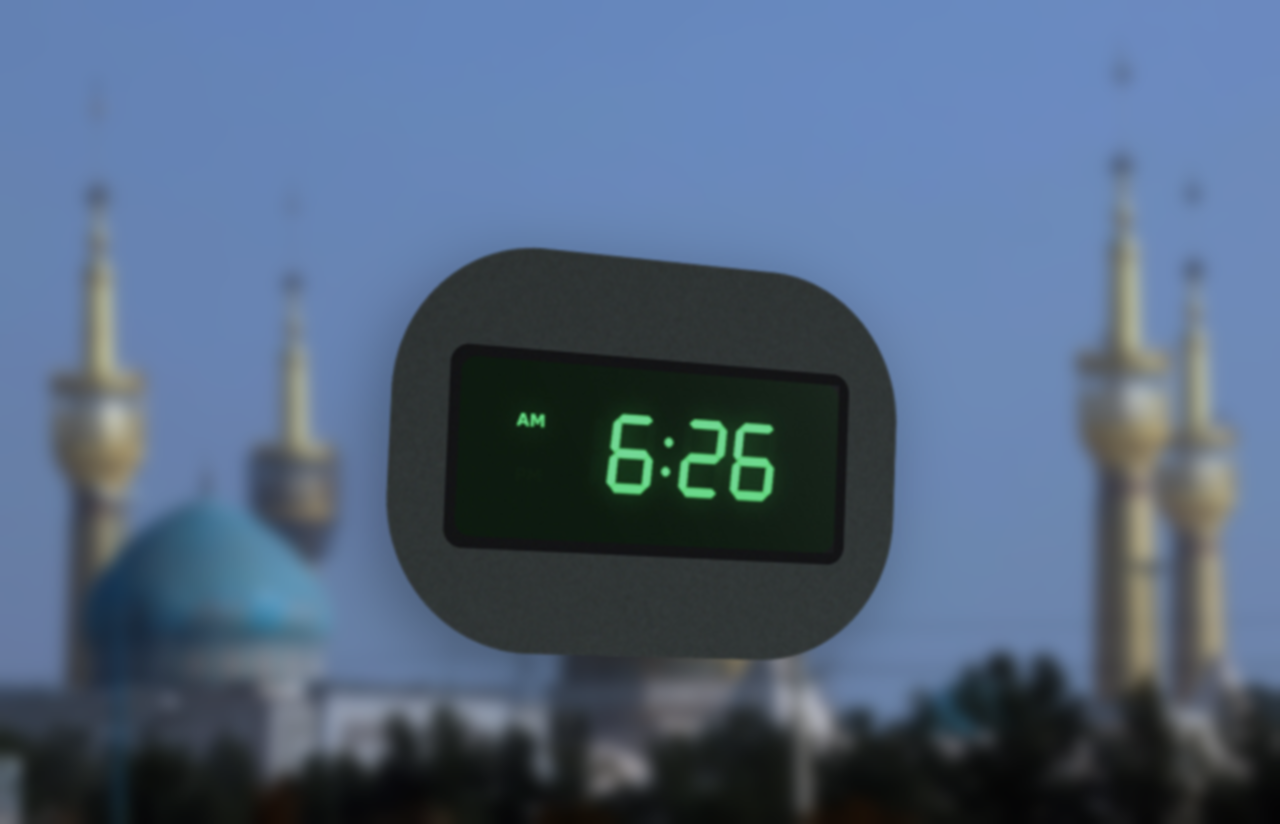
6:26
